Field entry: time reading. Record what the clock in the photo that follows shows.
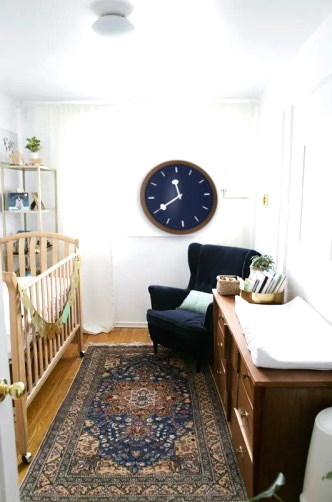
11:40
